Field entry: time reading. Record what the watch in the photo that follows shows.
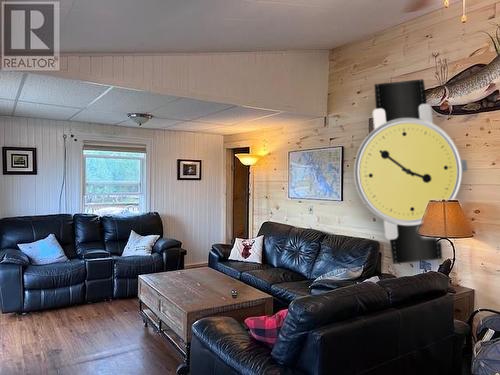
3:52
